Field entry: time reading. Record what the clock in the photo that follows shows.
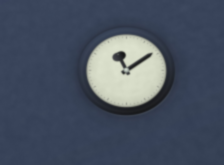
11:09
